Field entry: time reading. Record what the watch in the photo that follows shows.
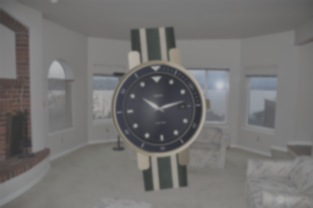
10:13
